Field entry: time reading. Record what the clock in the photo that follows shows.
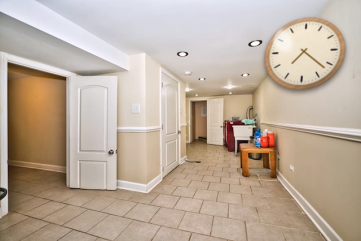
7:22
